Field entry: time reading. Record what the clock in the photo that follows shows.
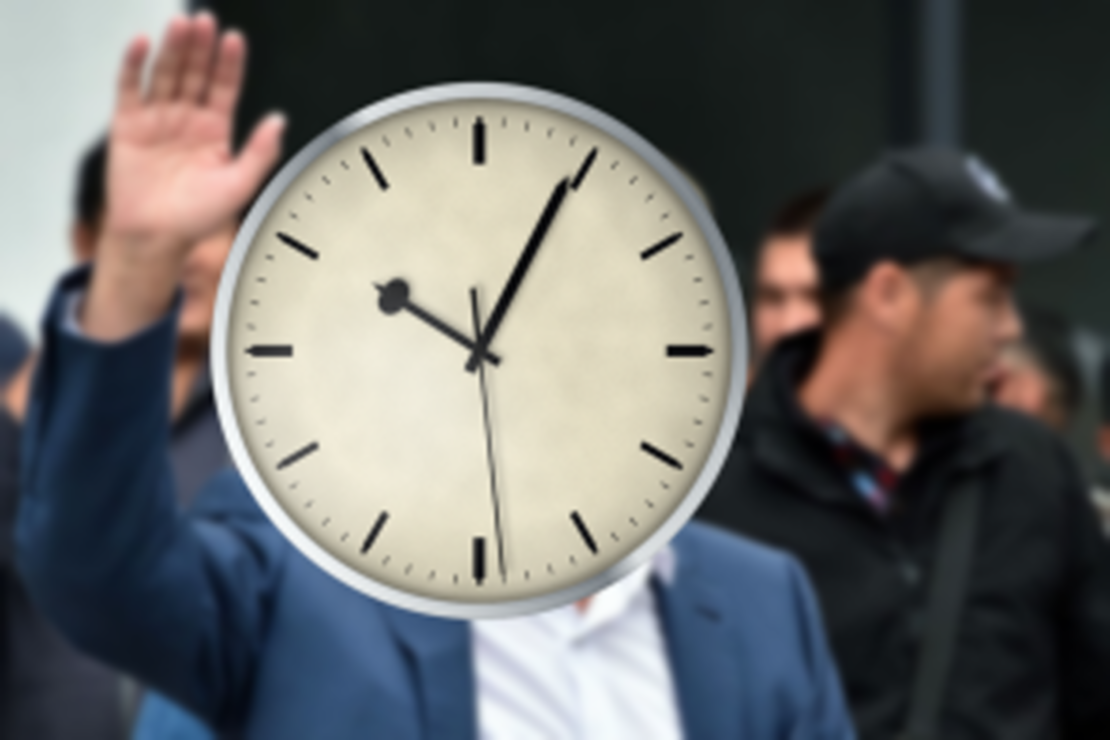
10:04:29
